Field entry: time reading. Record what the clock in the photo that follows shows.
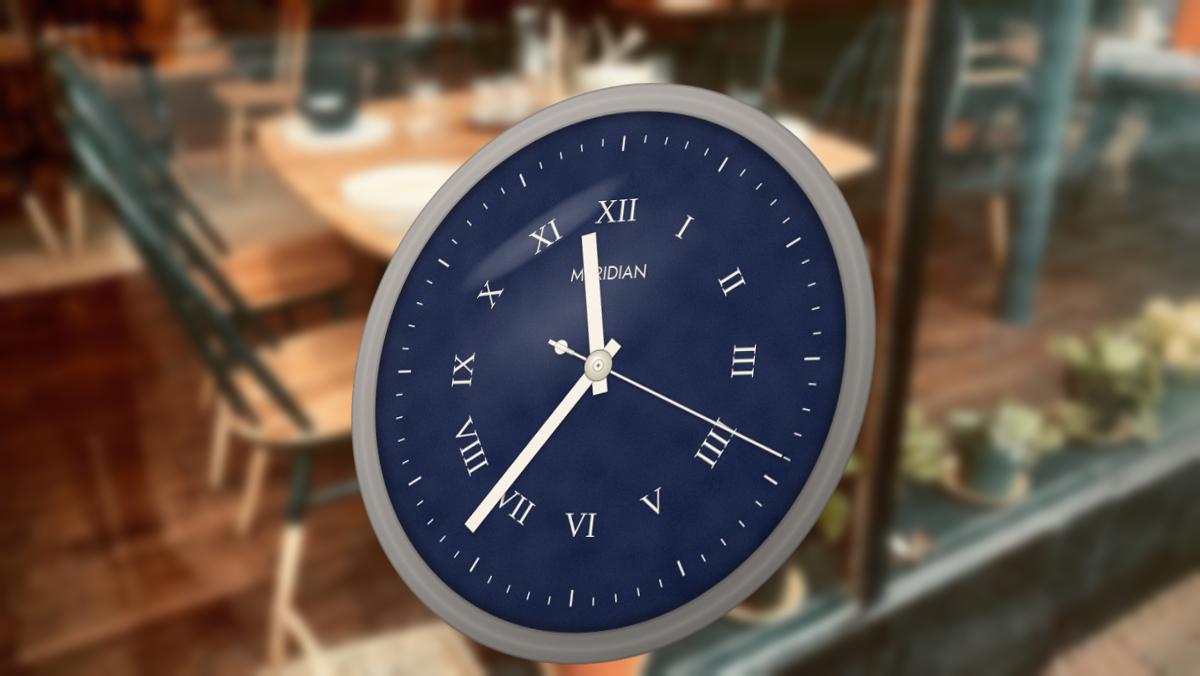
11:36:19
